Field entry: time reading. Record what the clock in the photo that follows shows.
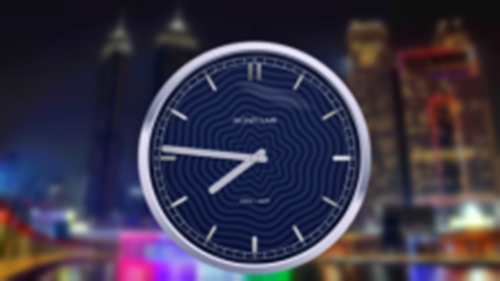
7:46
